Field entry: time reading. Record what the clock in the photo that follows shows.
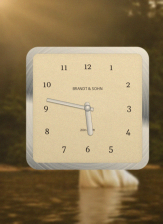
5:47
